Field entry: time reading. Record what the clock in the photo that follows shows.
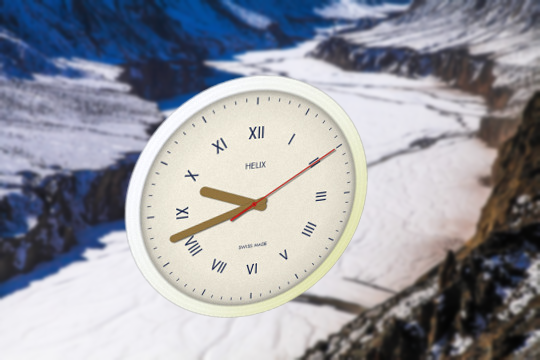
9:42:10
